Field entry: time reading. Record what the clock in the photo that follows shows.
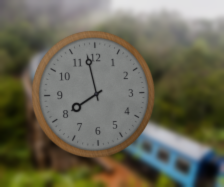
7:58
